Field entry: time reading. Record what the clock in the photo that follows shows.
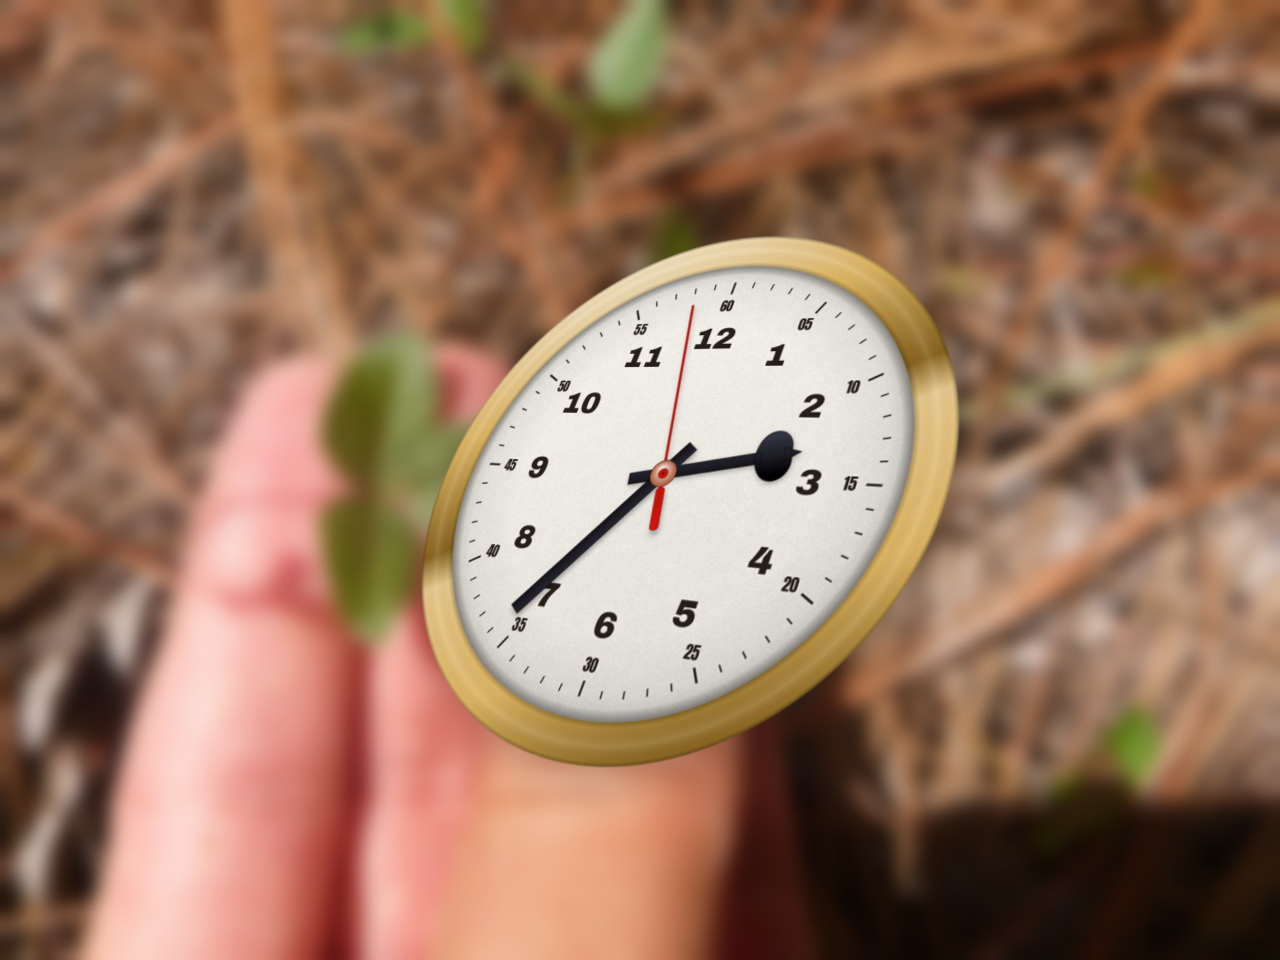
2:35:58
